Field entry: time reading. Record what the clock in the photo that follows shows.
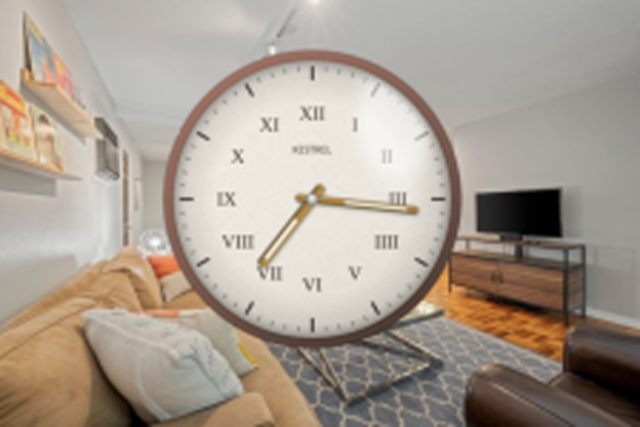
7:16
